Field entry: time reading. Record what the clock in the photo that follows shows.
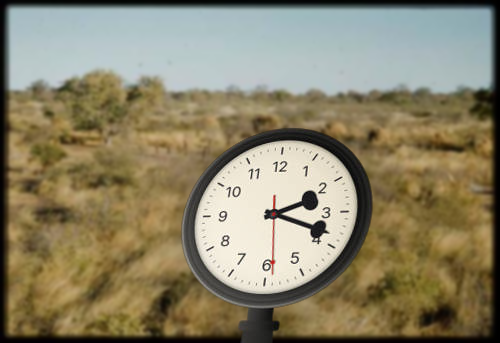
2:18:29
